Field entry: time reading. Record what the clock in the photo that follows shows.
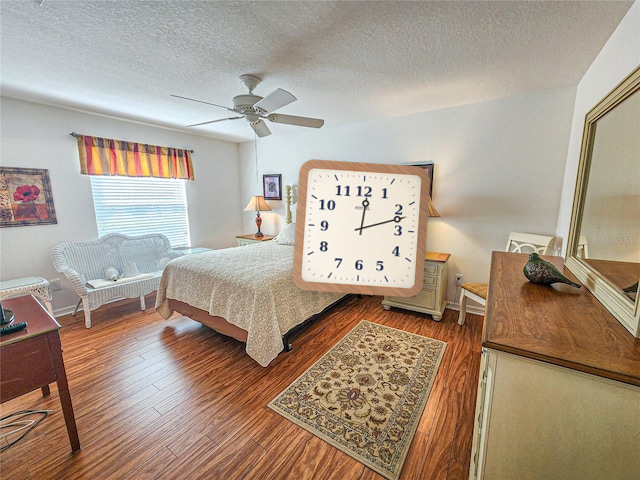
12:12
